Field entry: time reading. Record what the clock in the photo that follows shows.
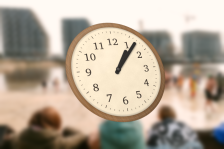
1:07
